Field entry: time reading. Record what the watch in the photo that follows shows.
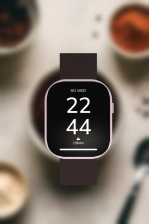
22:44
